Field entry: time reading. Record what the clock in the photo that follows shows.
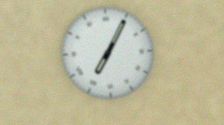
7:05
